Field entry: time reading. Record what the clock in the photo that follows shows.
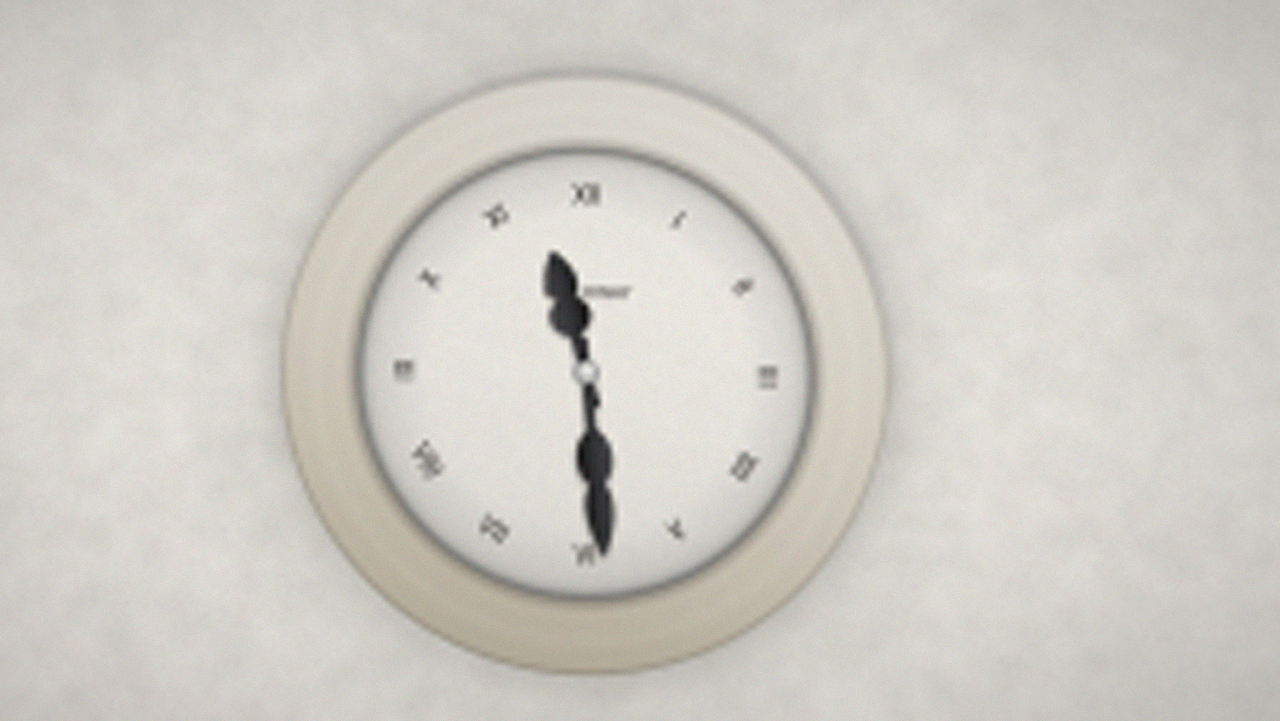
11:29
